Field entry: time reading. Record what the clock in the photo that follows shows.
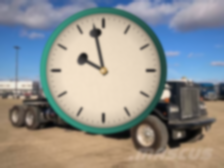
9:58
